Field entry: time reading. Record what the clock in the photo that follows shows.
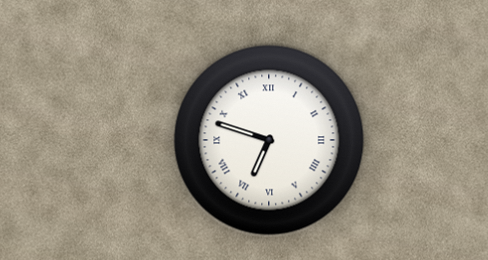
6:48
